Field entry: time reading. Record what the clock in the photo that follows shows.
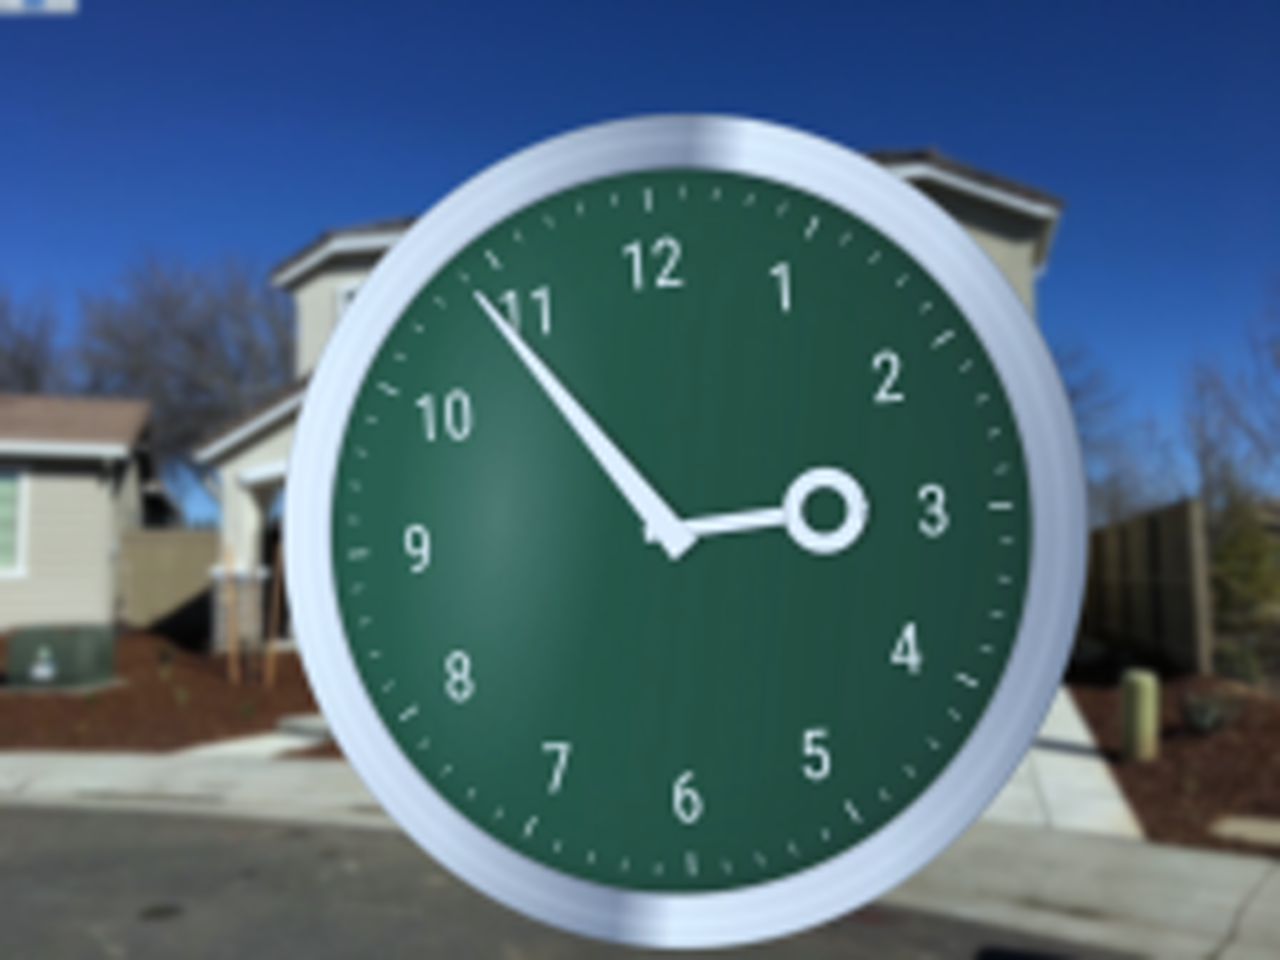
2:54
